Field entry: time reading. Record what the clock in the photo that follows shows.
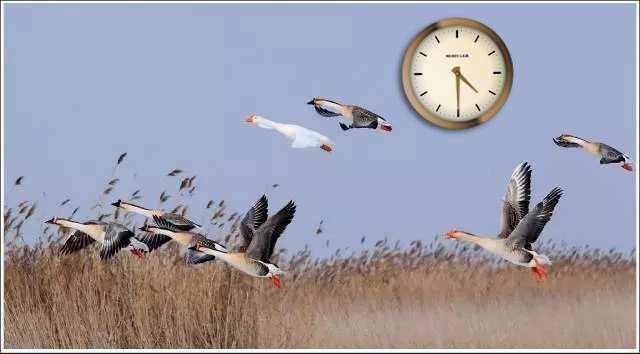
4:30
